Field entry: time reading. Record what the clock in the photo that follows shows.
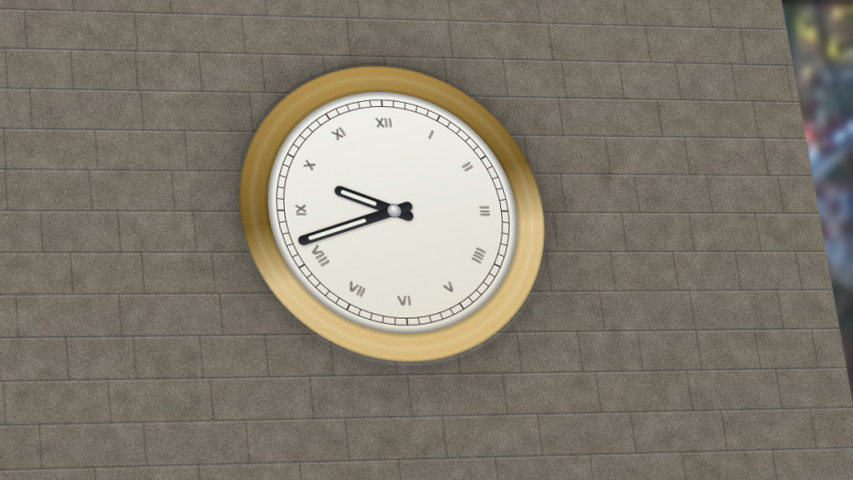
9:42
